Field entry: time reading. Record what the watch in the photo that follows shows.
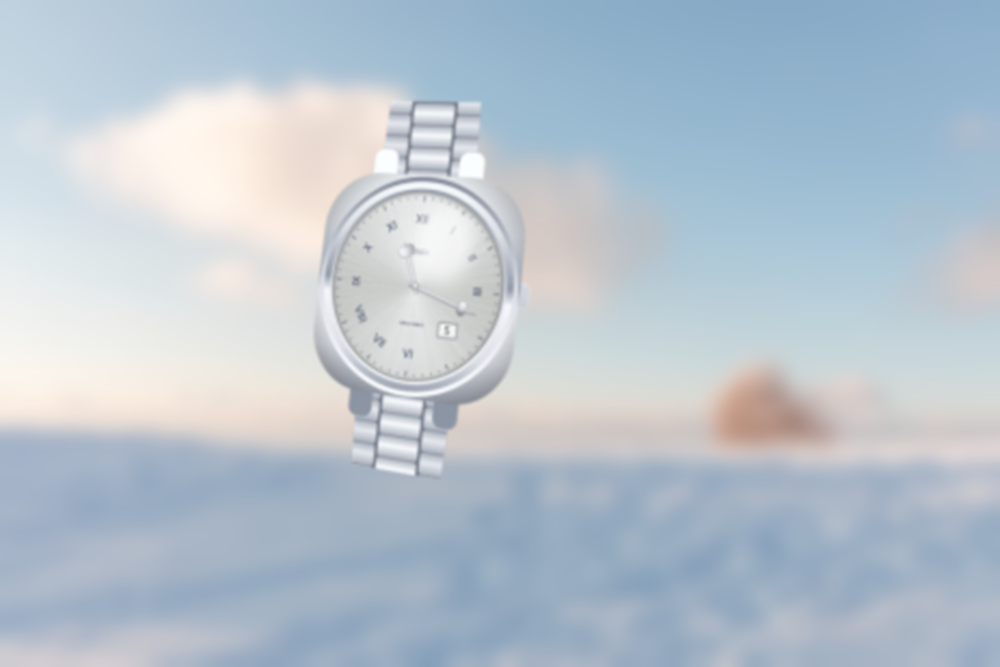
11:18
